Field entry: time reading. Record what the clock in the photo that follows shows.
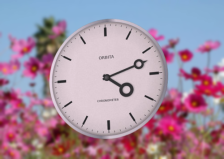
4:12
